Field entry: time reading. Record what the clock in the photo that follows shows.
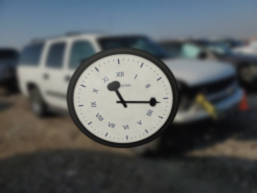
11:16
